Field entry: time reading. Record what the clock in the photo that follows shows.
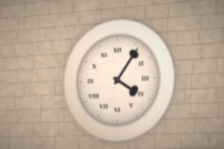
4:06
